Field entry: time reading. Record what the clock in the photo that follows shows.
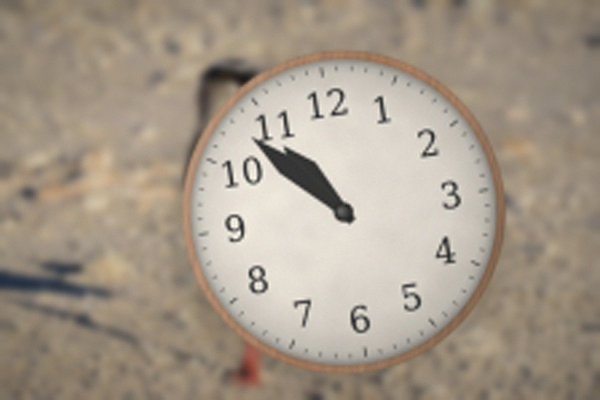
10:53
